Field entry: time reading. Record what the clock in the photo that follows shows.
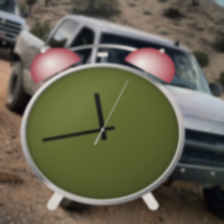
11:43:04
